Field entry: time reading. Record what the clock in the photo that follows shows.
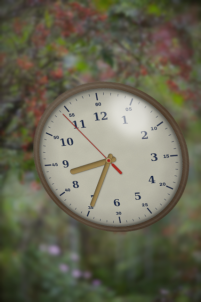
8:34:54
